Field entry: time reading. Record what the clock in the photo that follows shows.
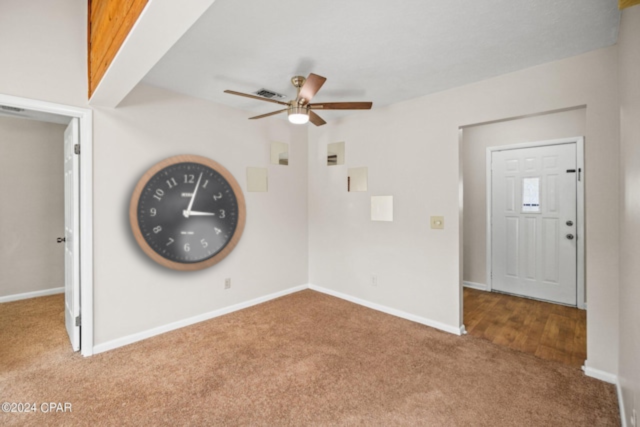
3:03
